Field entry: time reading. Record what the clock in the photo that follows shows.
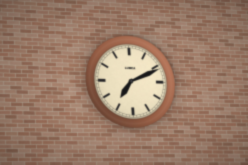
7:11
